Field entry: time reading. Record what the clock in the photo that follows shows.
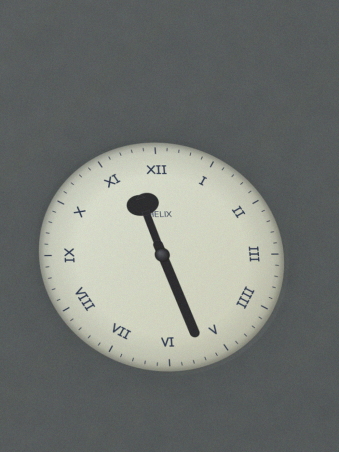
11:27
